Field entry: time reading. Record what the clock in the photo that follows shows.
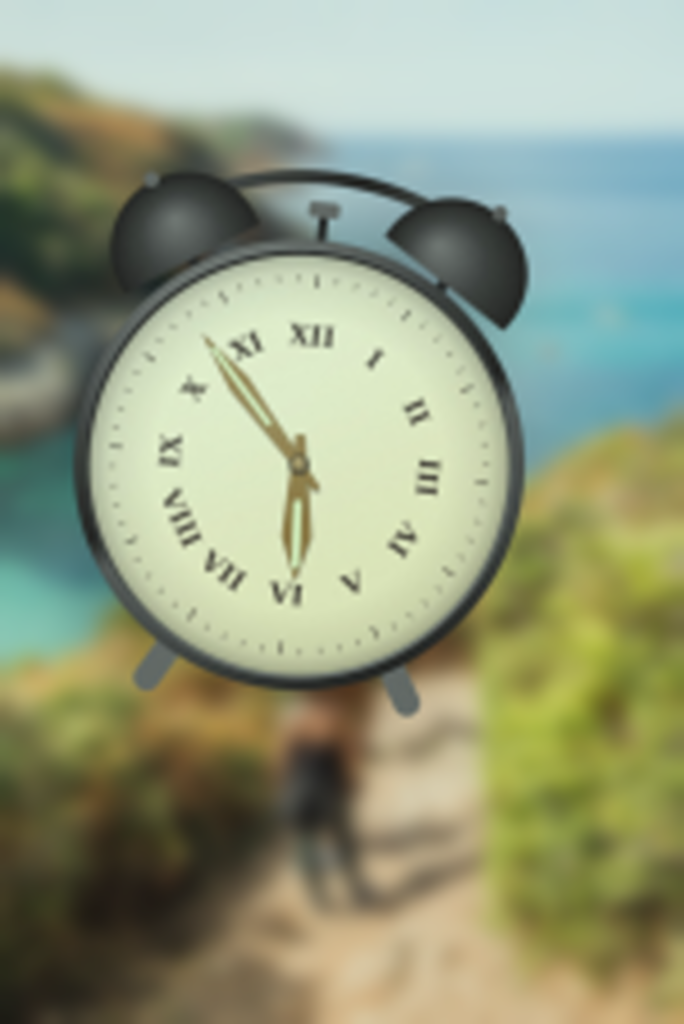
5:53
